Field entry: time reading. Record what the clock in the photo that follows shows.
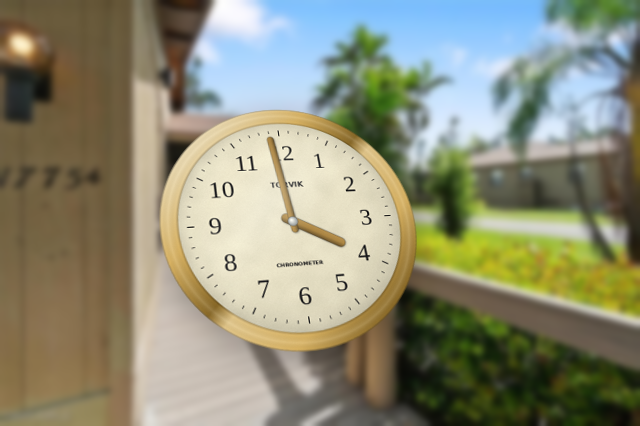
3:59
